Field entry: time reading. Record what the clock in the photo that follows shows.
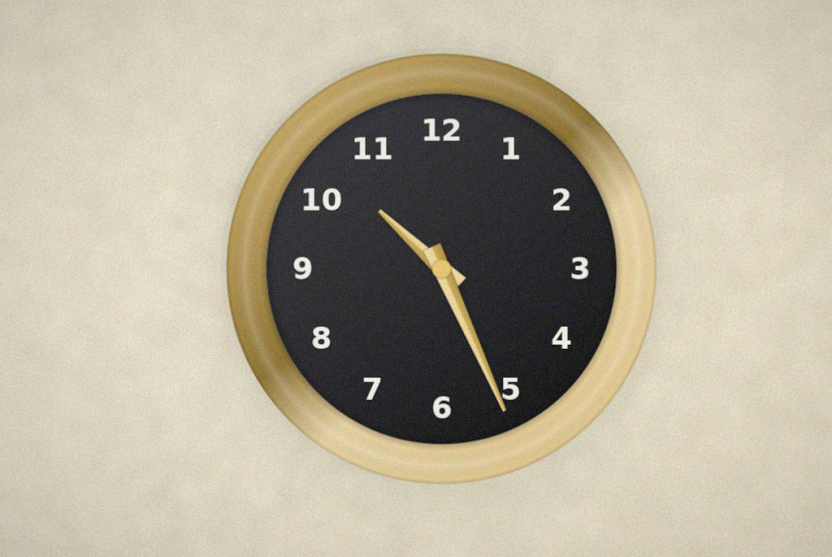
10:26
